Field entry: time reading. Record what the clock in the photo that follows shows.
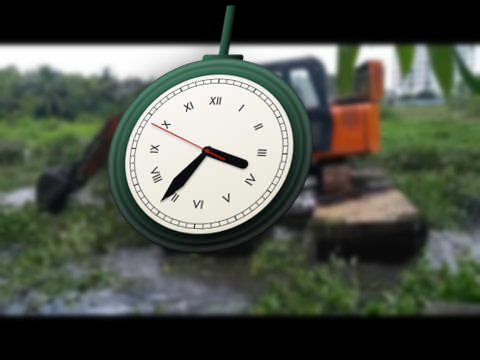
3:35:49
